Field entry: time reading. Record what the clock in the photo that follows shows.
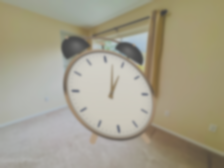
1:02
